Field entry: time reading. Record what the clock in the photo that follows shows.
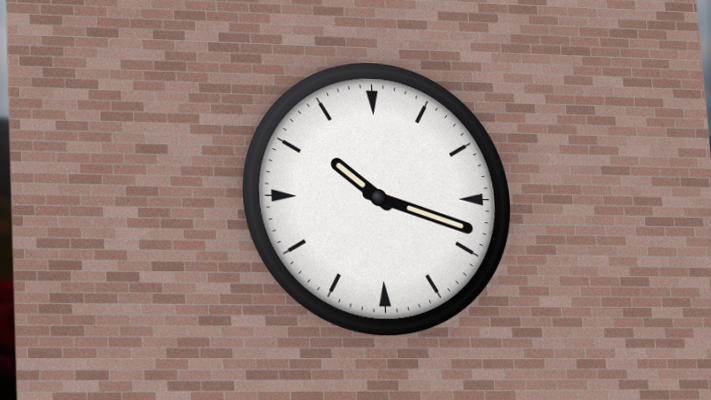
10:18
